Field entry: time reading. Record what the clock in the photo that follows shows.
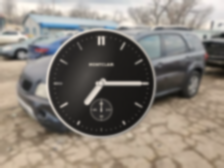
7:15
